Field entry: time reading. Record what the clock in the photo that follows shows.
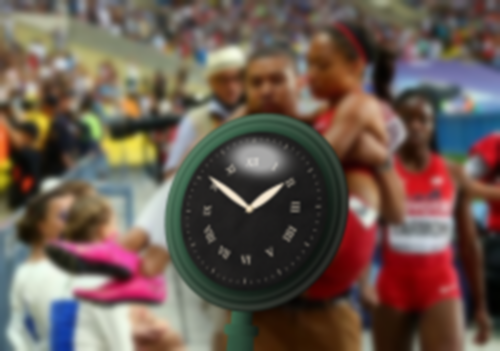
1:51
